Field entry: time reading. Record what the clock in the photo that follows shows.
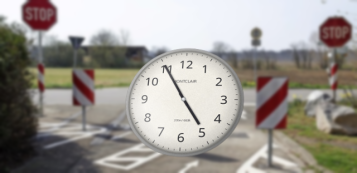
4:55
